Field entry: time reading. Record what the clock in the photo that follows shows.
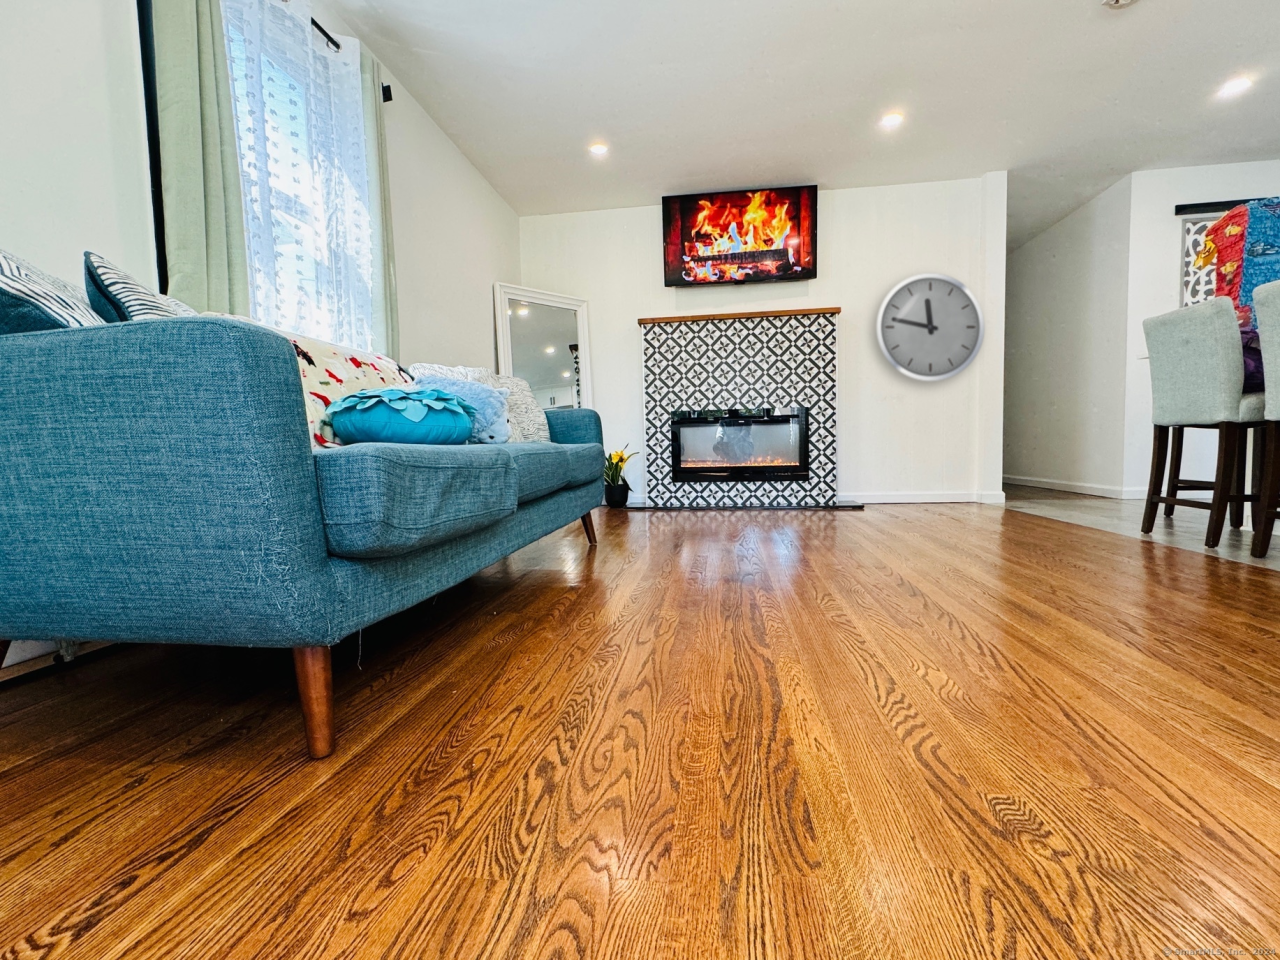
11:47
